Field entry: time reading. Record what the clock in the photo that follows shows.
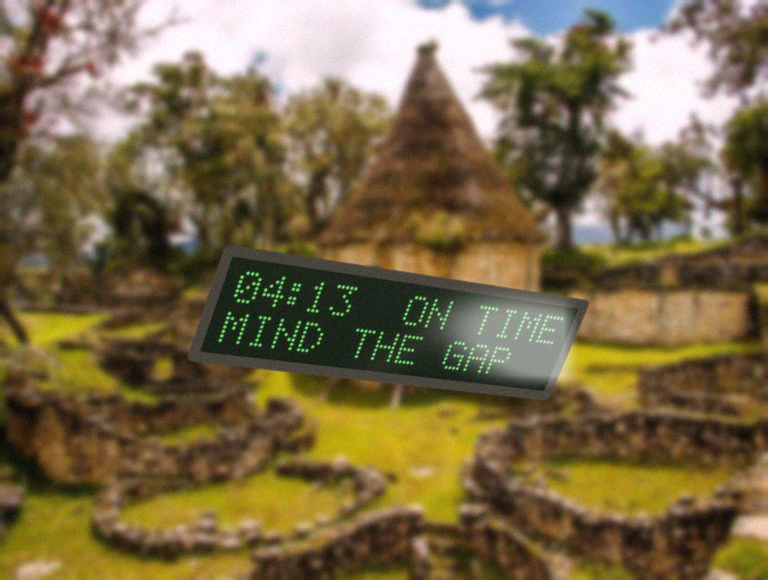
4:13
